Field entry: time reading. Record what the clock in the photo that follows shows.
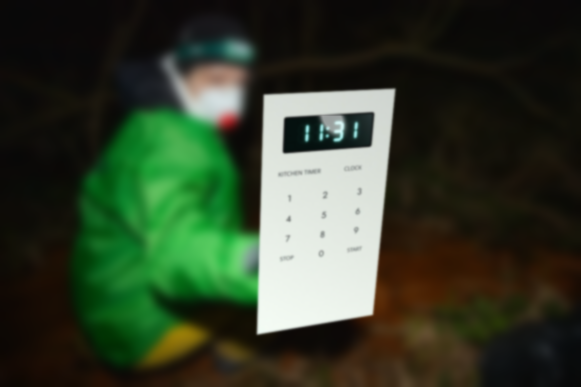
11:31
